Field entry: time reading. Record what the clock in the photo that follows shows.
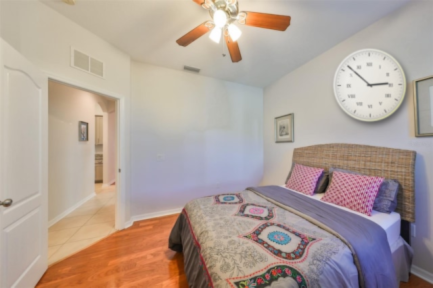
2:52
